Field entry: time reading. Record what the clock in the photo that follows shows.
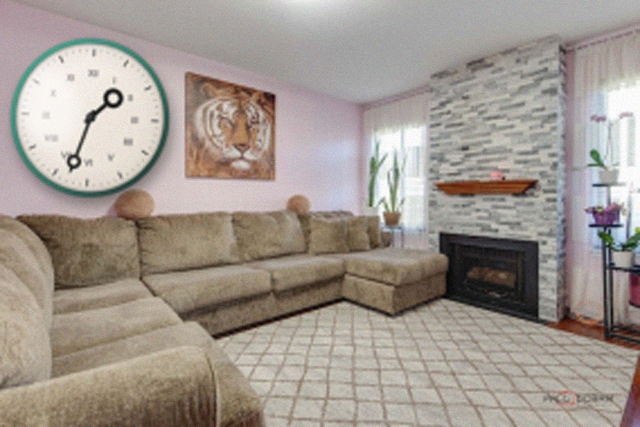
1:33
